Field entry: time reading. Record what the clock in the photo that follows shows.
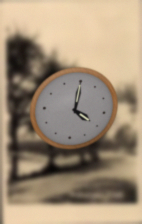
4:00
